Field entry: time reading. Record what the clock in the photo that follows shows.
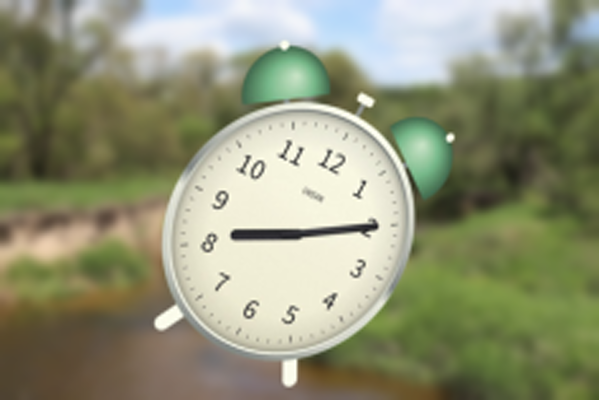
8:10
